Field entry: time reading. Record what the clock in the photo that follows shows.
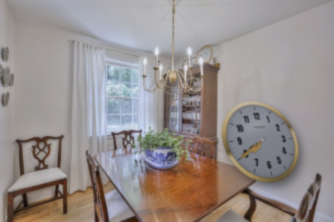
7:40
